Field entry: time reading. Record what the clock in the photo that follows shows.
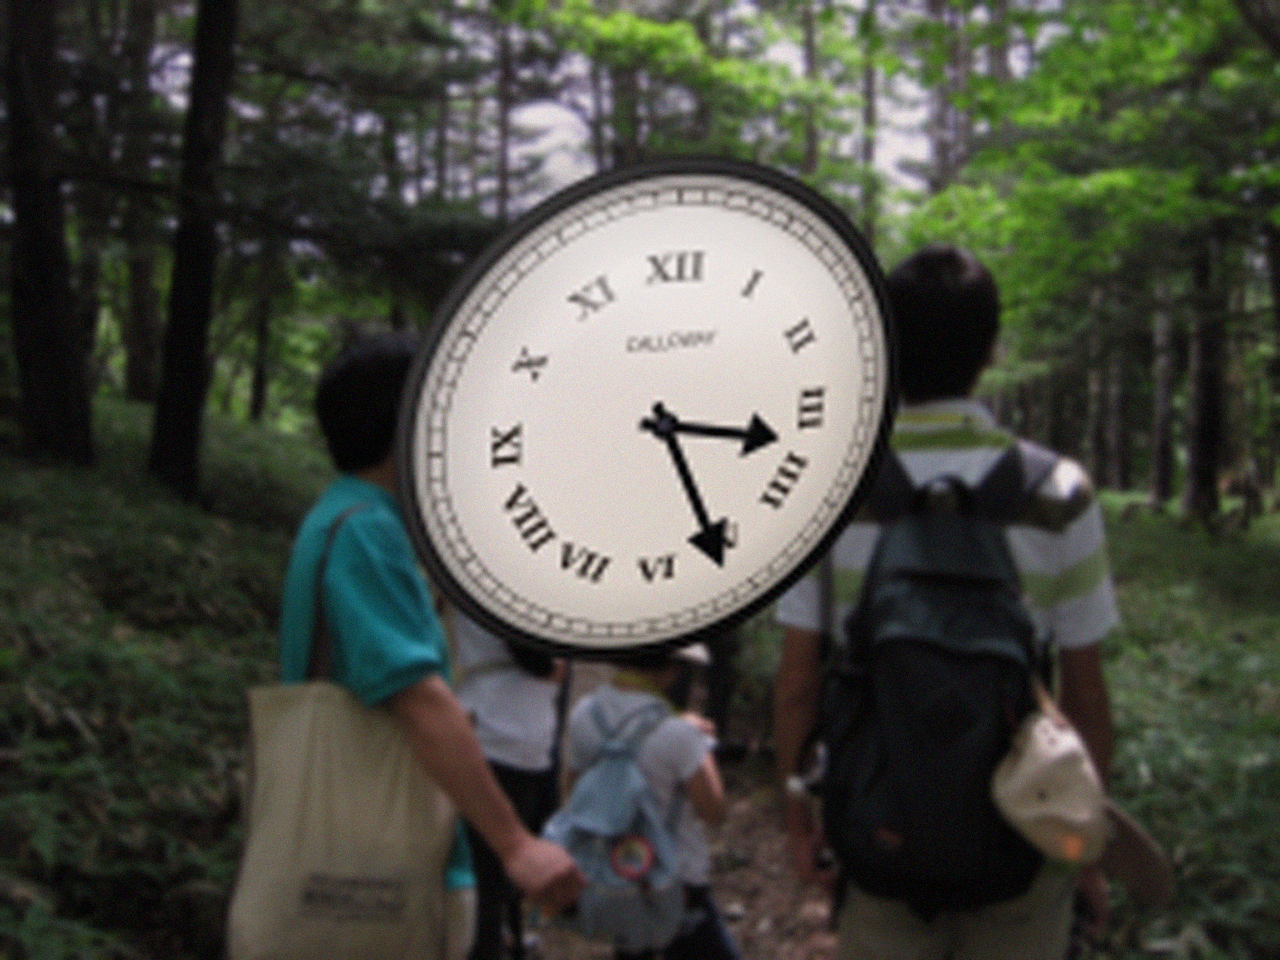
3:26
